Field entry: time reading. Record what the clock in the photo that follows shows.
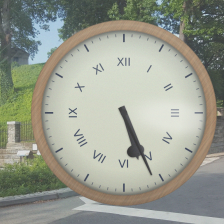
5:26
